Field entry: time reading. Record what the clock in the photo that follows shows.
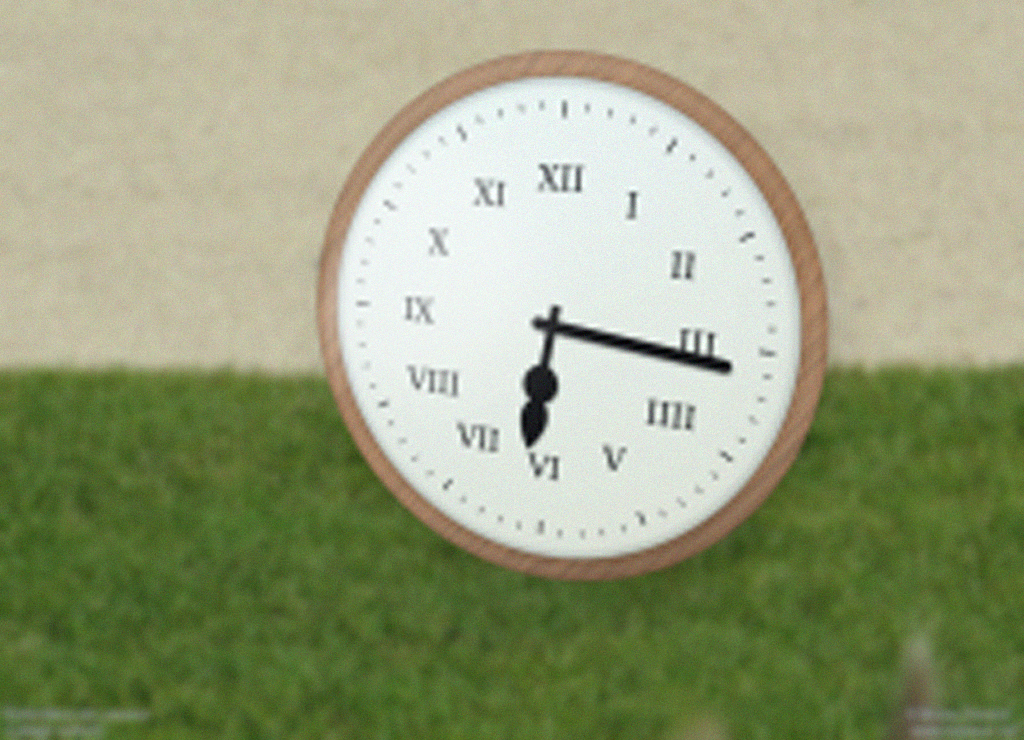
6:16
